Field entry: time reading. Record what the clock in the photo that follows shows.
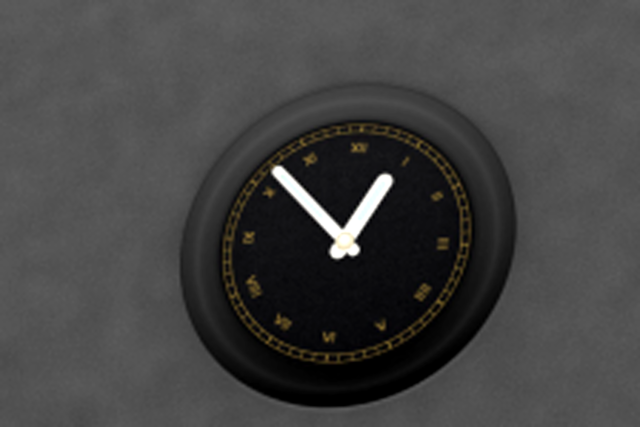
12:52
